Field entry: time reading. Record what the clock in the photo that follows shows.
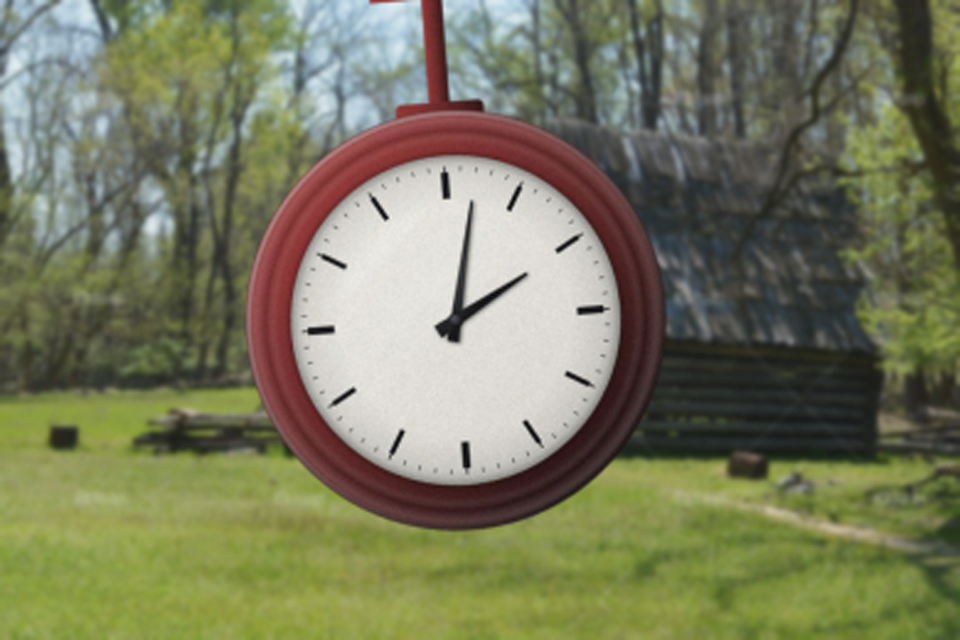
2:02
